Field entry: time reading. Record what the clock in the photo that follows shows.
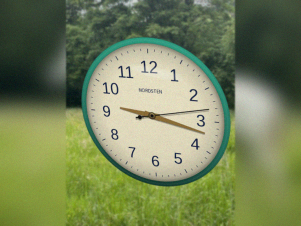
9:17:13
